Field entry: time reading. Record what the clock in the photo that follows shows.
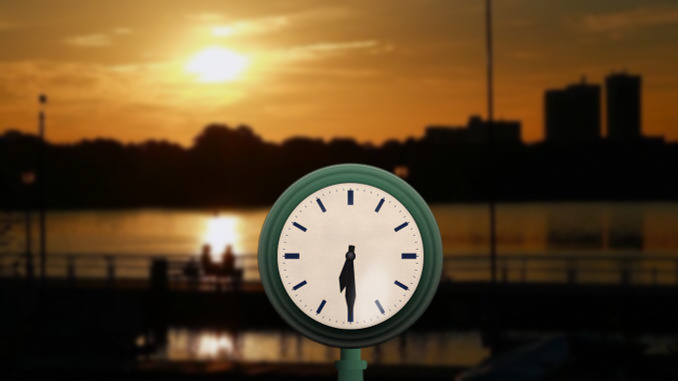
6:30
